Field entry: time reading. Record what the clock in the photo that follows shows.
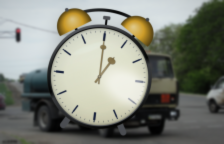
1:00
